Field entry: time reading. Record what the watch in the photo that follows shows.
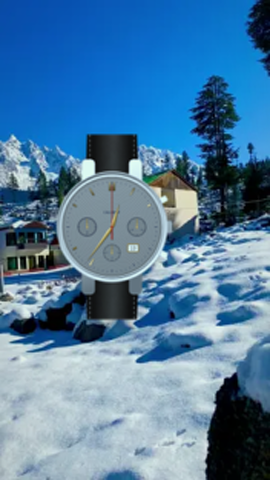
12:36
